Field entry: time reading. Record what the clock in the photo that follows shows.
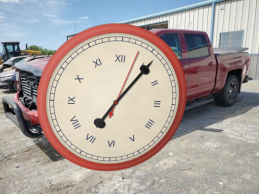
7:06:03
